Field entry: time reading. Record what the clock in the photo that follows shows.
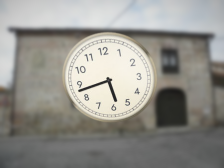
5:43
